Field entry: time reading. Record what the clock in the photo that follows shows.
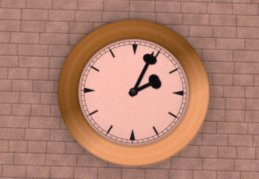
2:04
